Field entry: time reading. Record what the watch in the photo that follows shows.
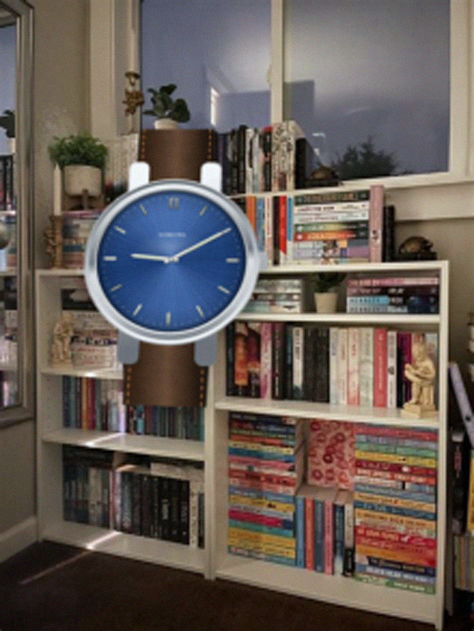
9:10
